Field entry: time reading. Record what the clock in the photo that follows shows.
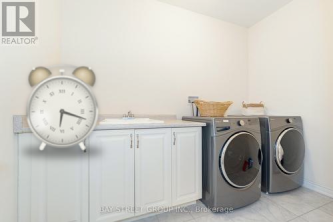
6:18
